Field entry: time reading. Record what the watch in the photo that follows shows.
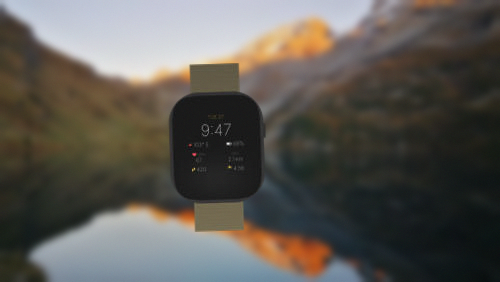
9:47
